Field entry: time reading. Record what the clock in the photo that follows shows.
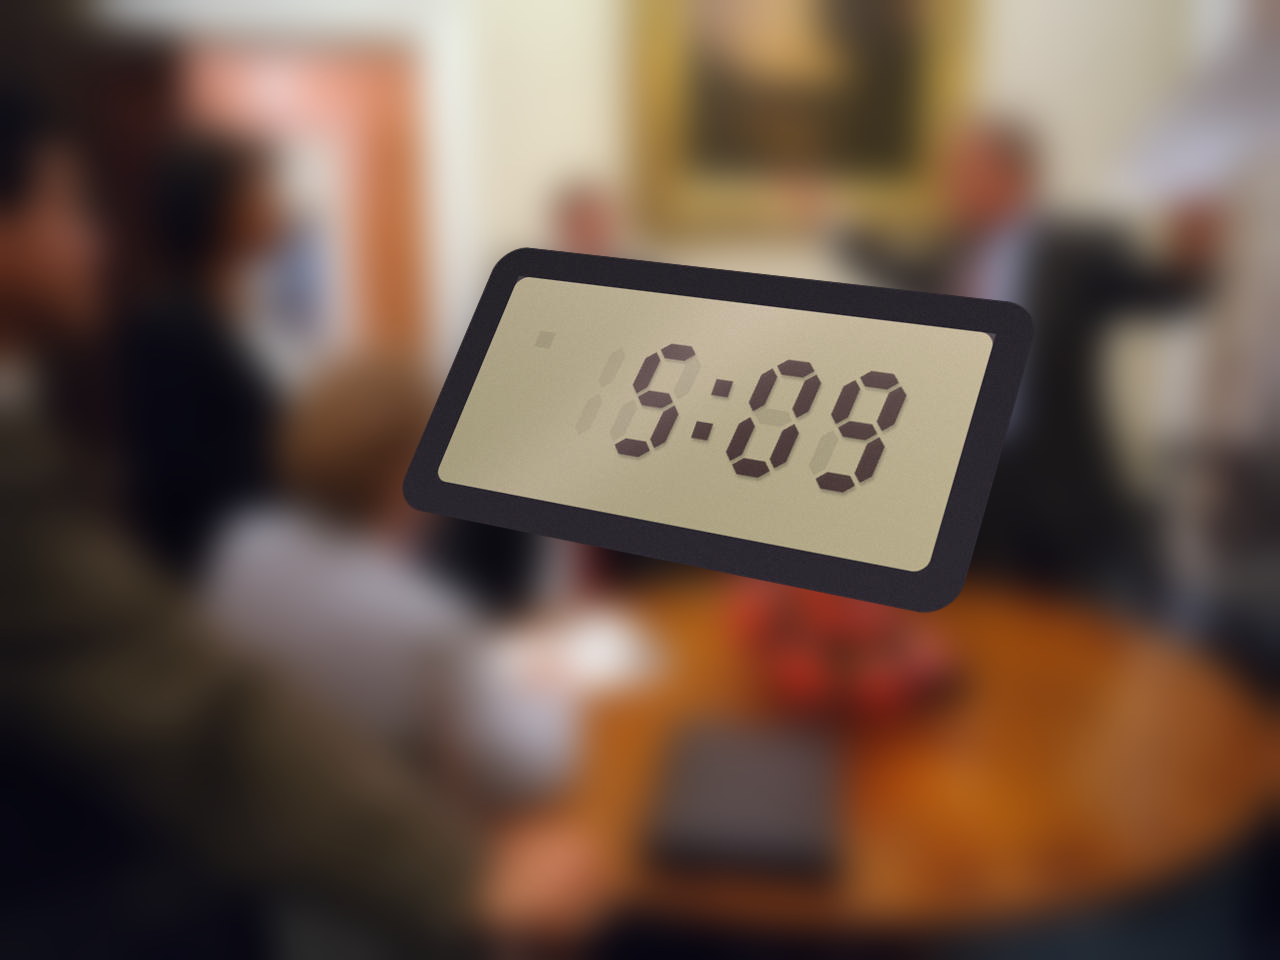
5:09
